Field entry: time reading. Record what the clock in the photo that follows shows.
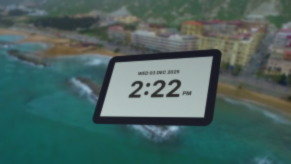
2:22
